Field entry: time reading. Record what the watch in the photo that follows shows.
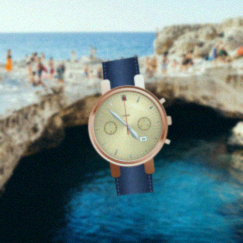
4:53
